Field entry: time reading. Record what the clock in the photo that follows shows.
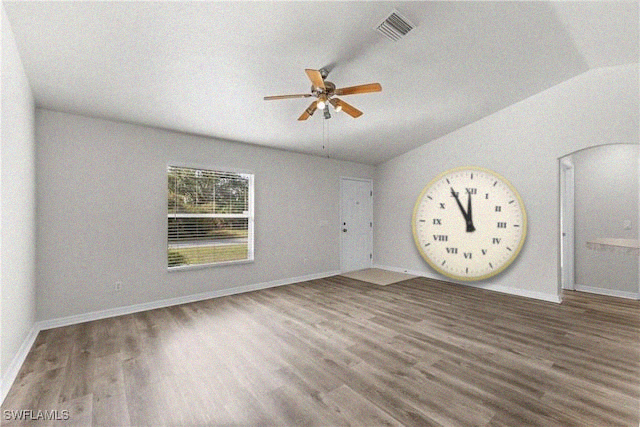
11:55
